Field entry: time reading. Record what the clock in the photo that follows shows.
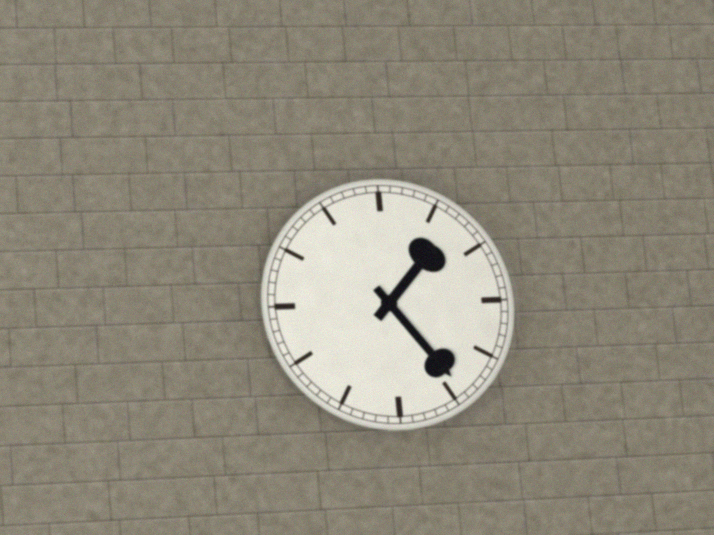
1:24
